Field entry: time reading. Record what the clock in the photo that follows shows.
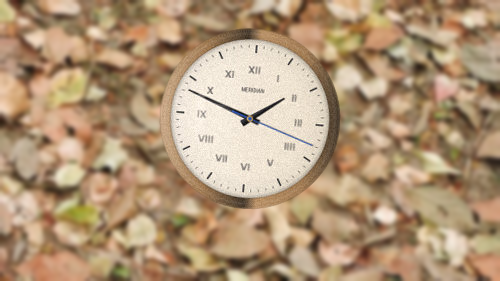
1:48:18
